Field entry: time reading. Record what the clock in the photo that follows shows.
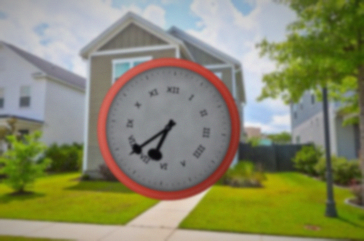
6:38
